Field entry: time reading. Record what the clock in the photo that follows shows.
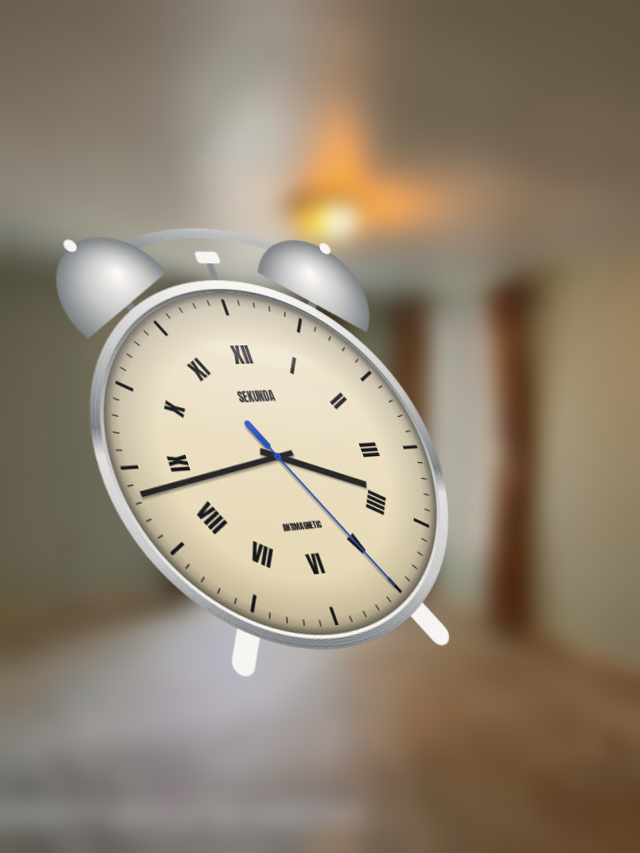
3:43:25
